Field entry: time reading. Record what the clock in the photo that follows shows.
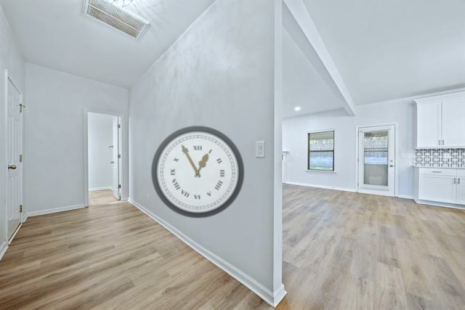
12:55
